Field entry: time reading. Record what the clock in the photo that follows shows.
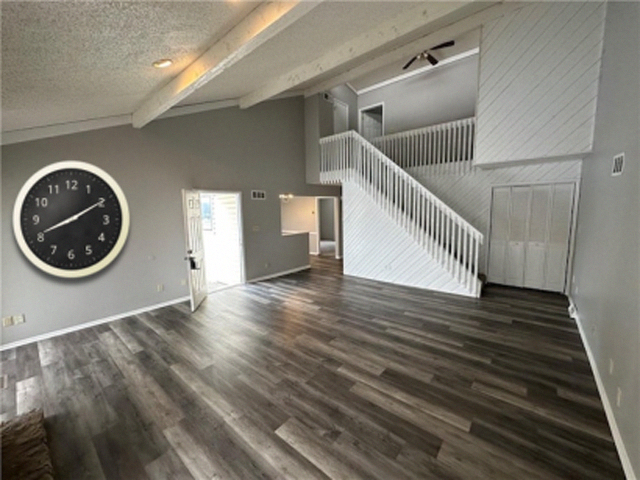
8:10
